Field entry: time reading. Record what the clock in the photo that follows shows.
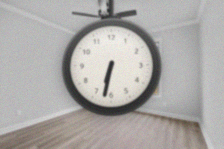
6:32
